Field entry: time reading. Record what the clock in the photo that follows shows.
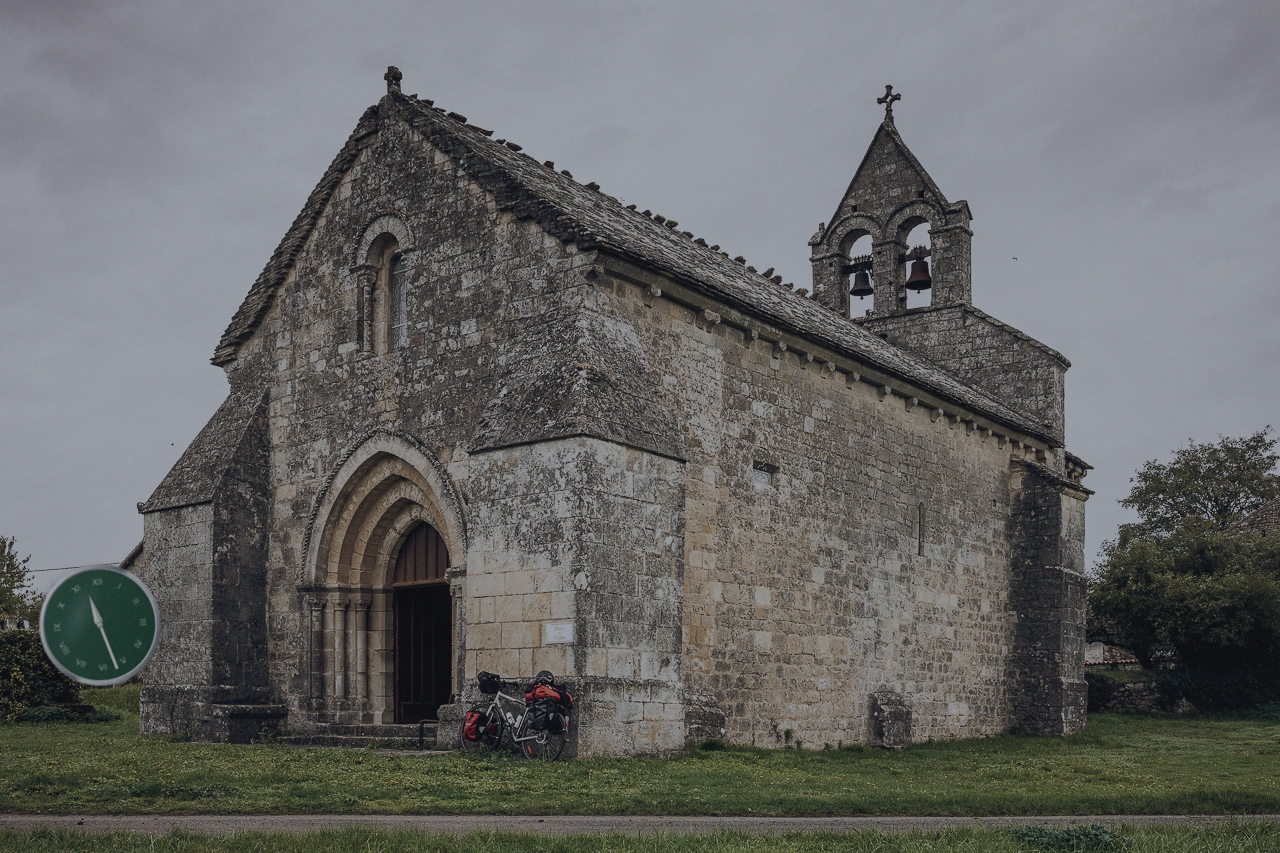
11:27
